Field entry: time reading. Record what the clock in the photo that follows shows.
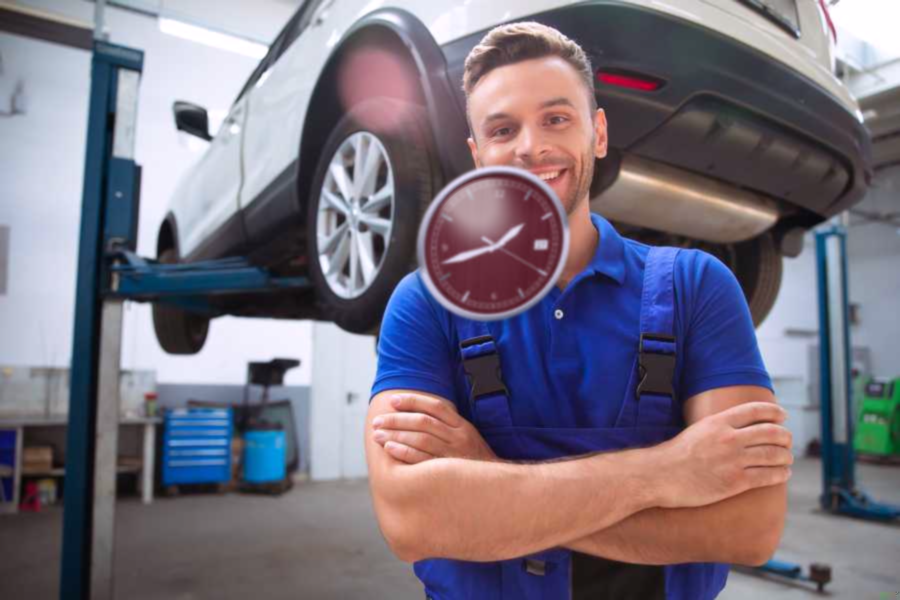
1:42:20
